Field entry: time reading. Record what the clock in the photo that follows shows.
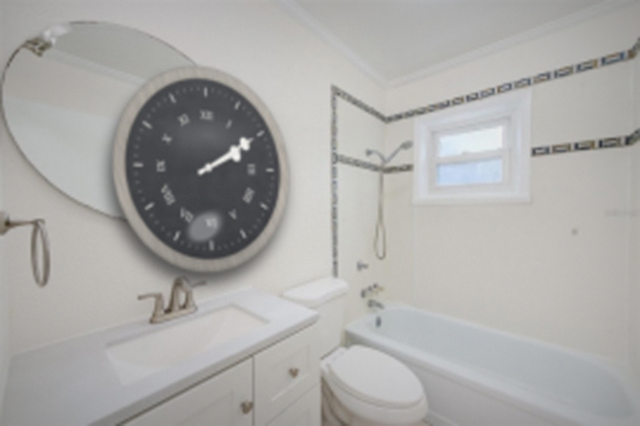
2:10
